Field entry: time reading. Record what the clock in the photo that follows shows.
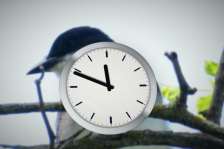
11:49
